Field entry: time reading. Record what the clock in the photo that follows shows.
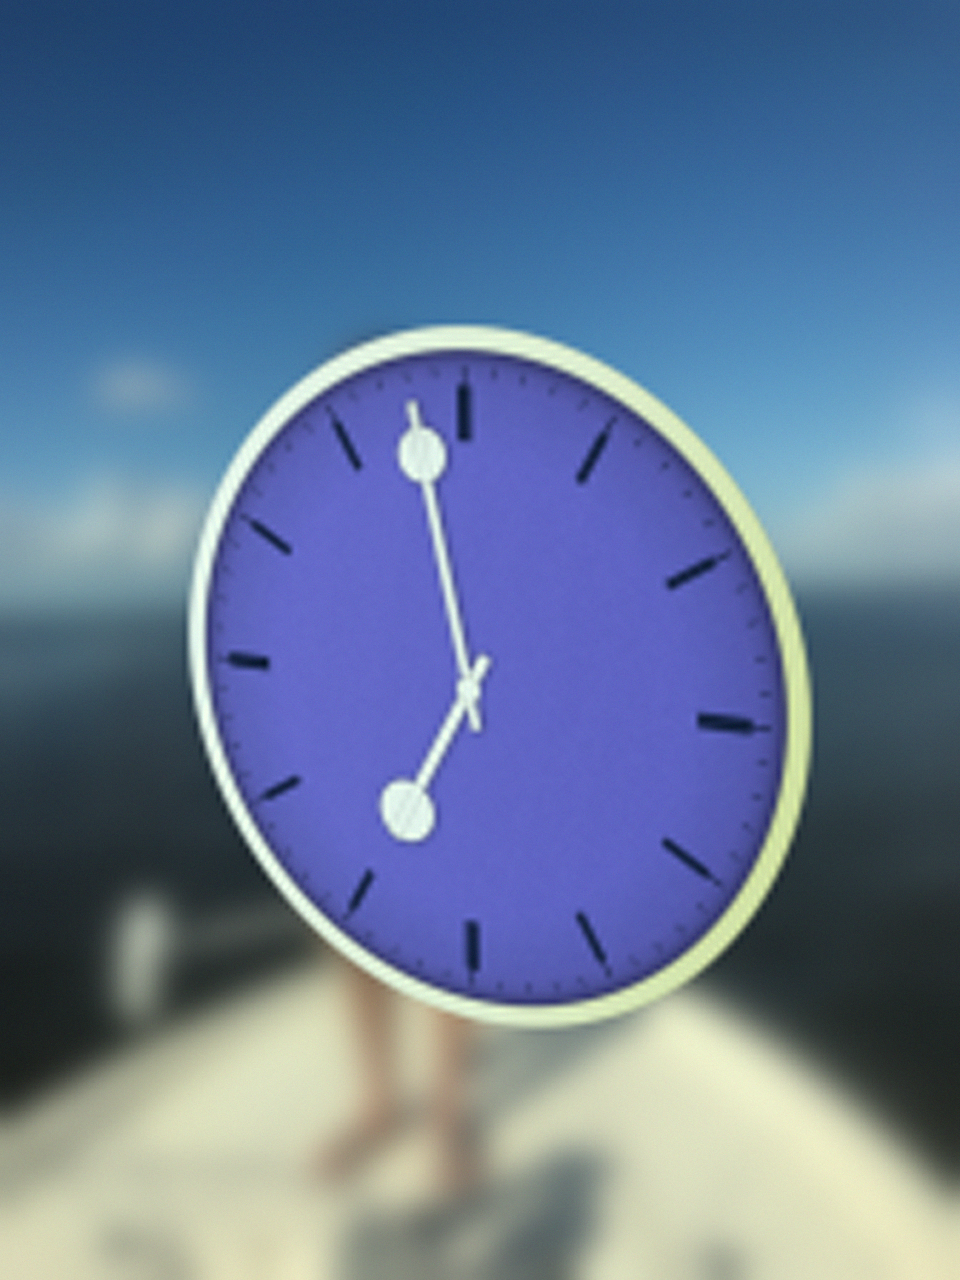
6:58
